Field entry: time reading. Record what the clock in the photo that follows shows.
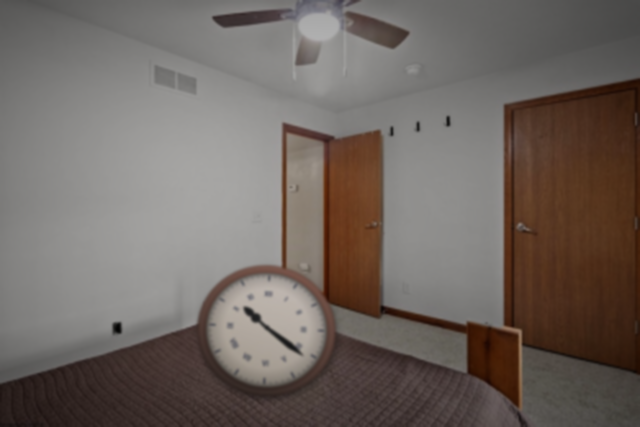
10:21
